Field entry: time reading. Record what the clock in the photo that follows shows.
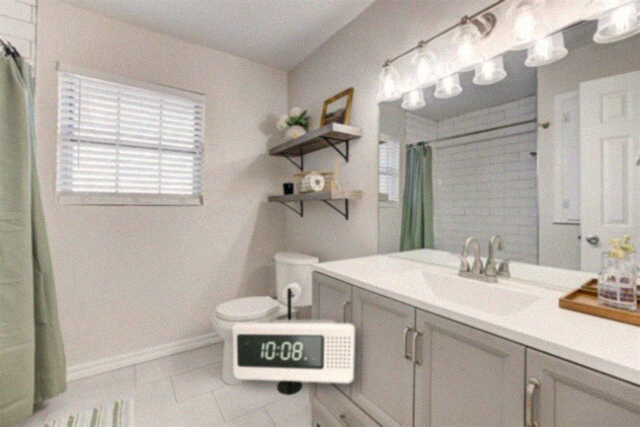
10:08
